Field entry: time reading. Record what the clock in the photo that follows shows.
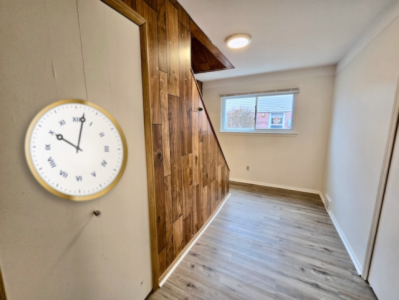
10:02
